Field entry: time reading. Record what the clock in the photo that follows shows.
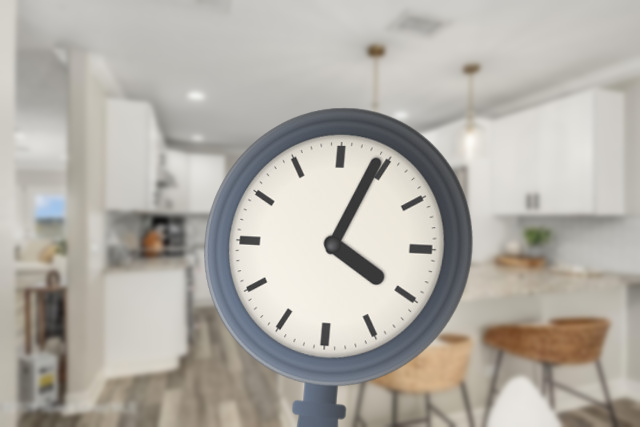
4:04
